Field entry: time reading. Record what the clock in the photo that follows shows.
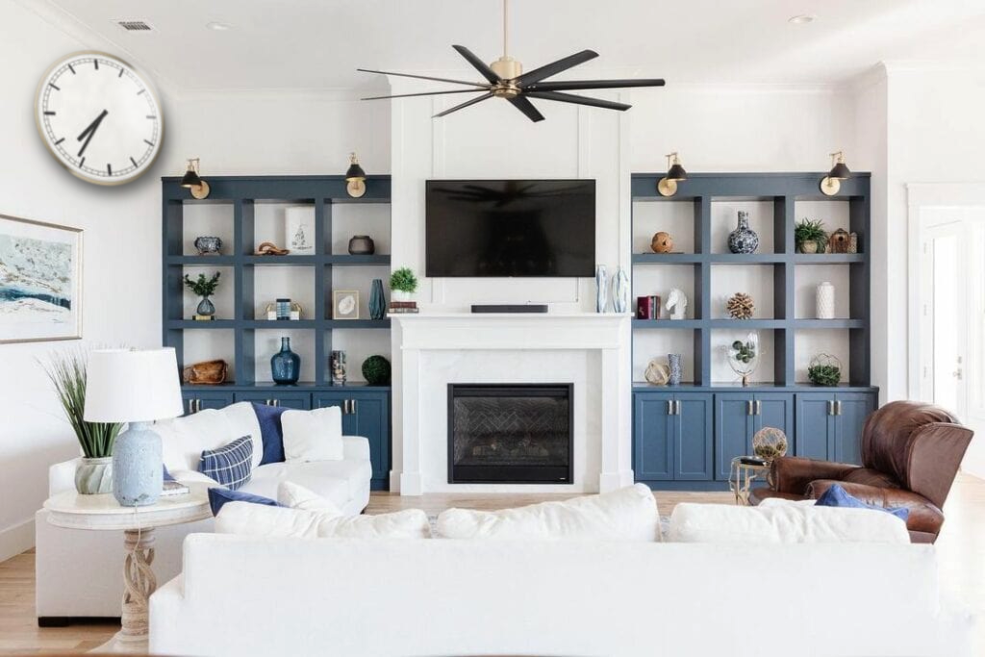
7:36
